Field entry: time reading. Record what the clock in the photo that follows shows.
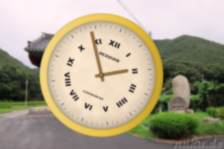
1:54
